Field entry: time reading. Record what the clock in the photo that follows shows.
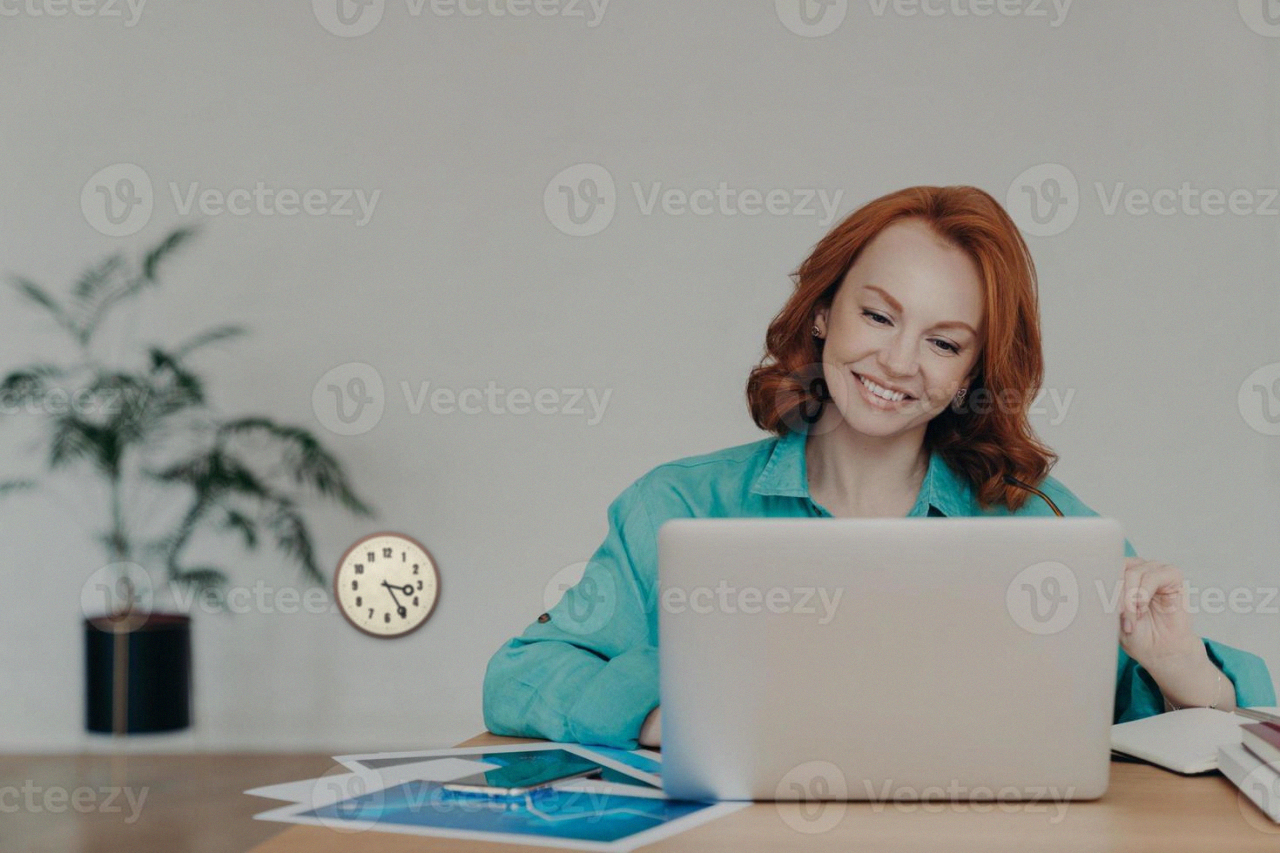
3:25
